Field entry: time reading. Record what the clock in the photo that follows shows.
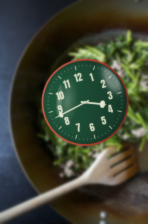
3:43
